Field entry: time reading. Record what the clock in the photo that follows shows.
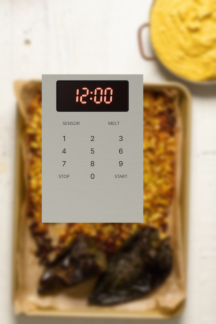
12:00
